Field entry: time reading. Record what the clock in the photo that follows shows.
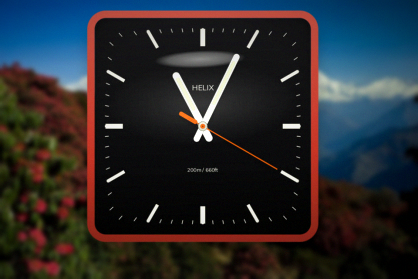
11:04:20
